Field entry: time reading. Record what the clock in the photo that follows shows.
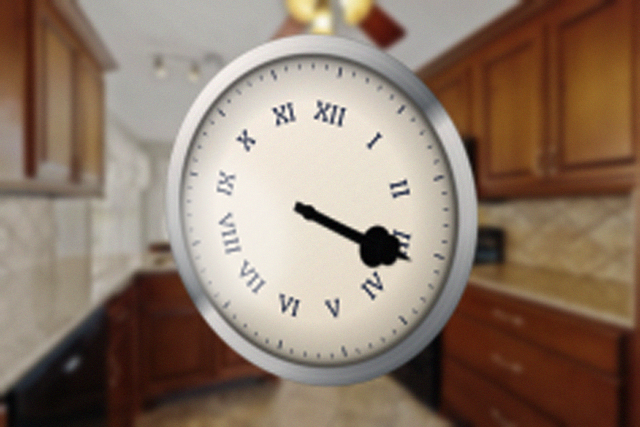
3:16
